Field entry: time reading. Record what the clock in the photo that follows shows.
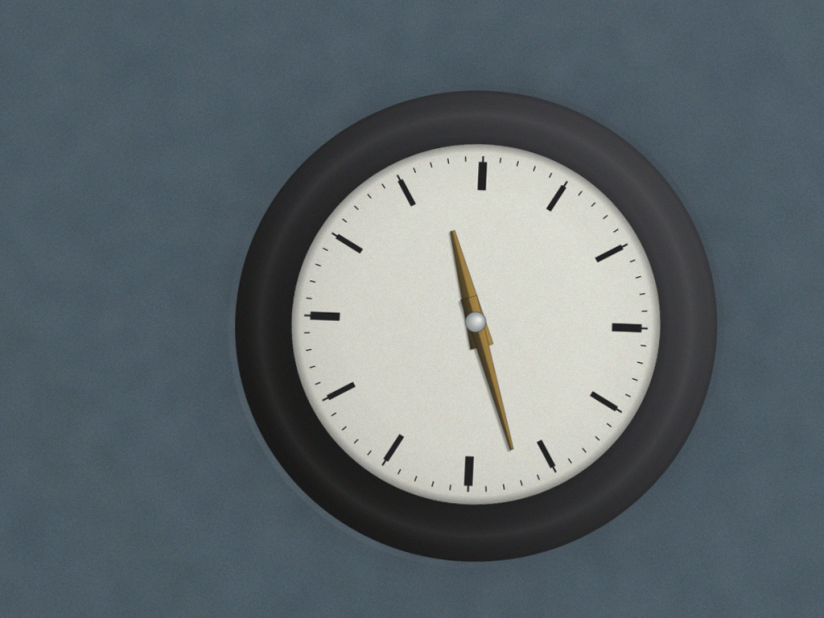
11:27
